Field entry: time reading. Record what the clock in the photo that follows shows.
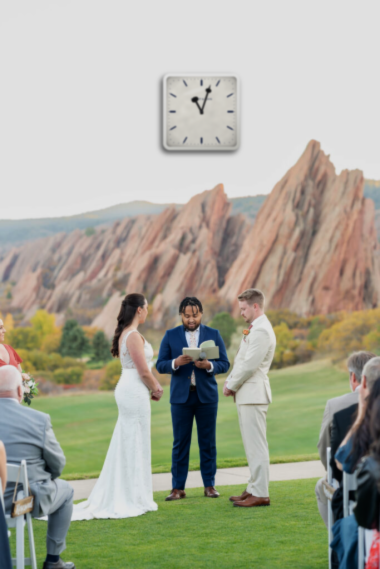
11:03
